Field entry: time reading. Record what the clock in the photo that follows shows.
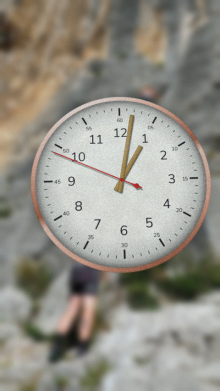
1:01:49
